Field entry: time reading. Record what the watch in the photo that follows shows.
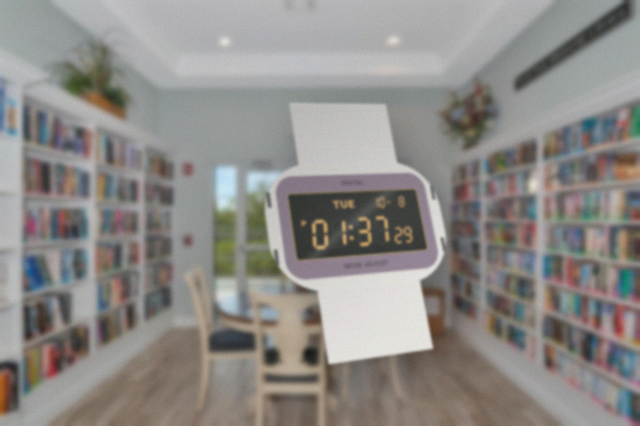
1:37:29
